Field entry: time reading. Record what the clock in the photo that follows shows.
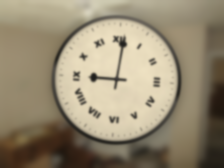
9:01
